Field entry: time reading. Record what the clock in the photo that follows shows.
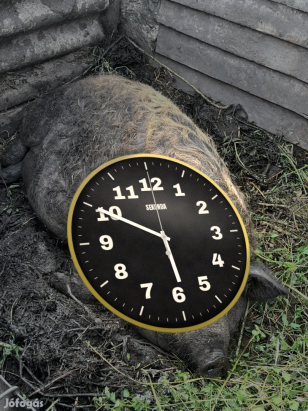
5:50:00
